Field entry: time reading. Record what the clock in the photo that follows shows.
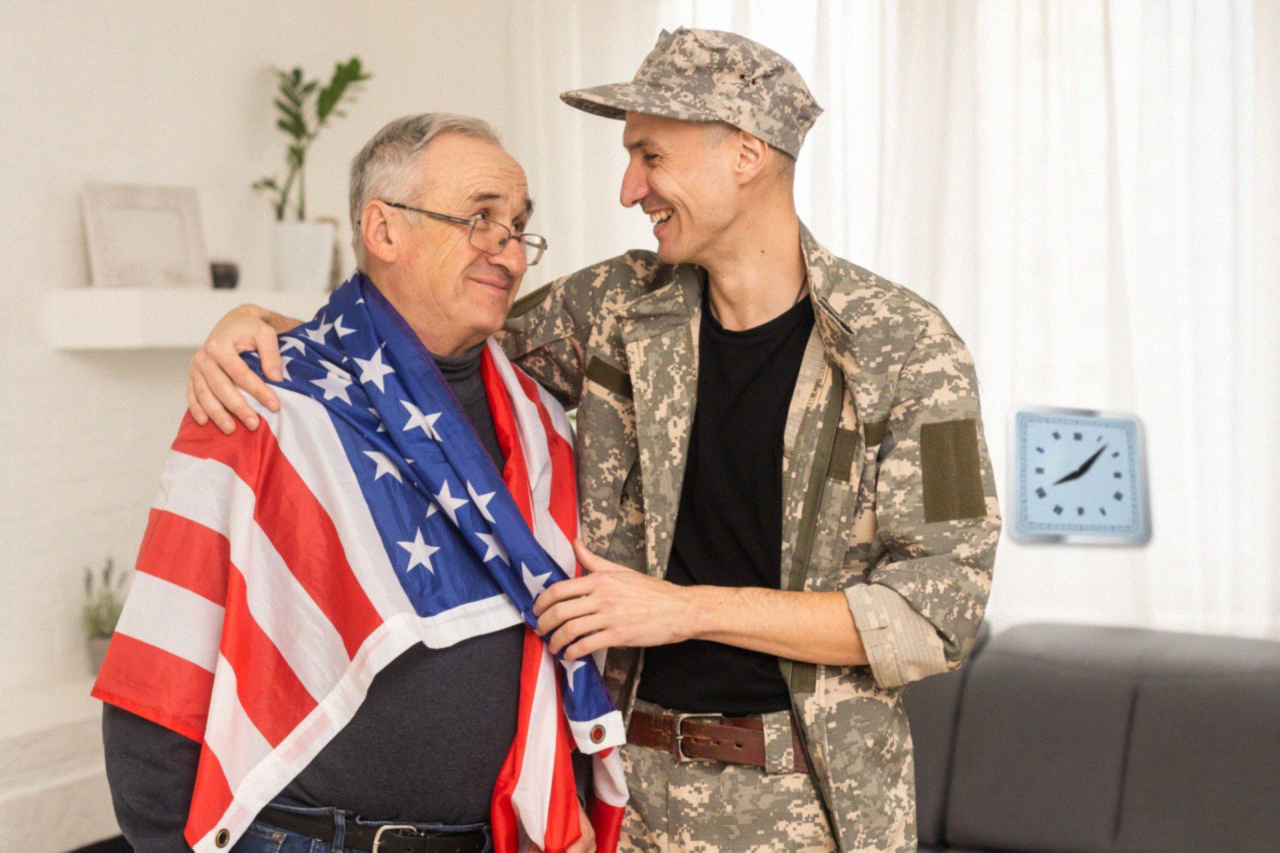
8:07
